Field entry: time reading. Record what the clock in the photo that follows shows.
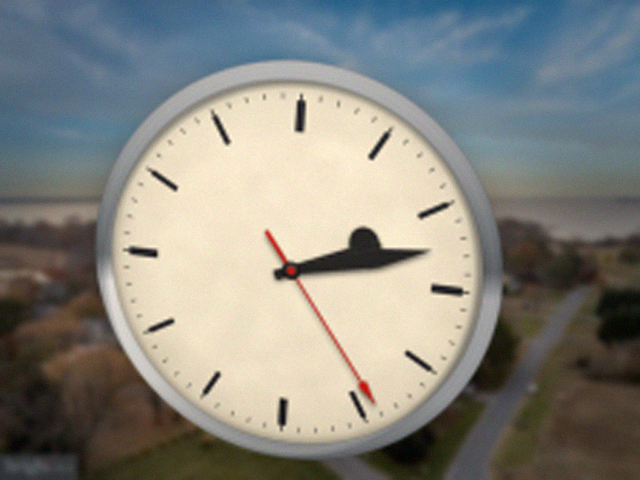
2:12:24
